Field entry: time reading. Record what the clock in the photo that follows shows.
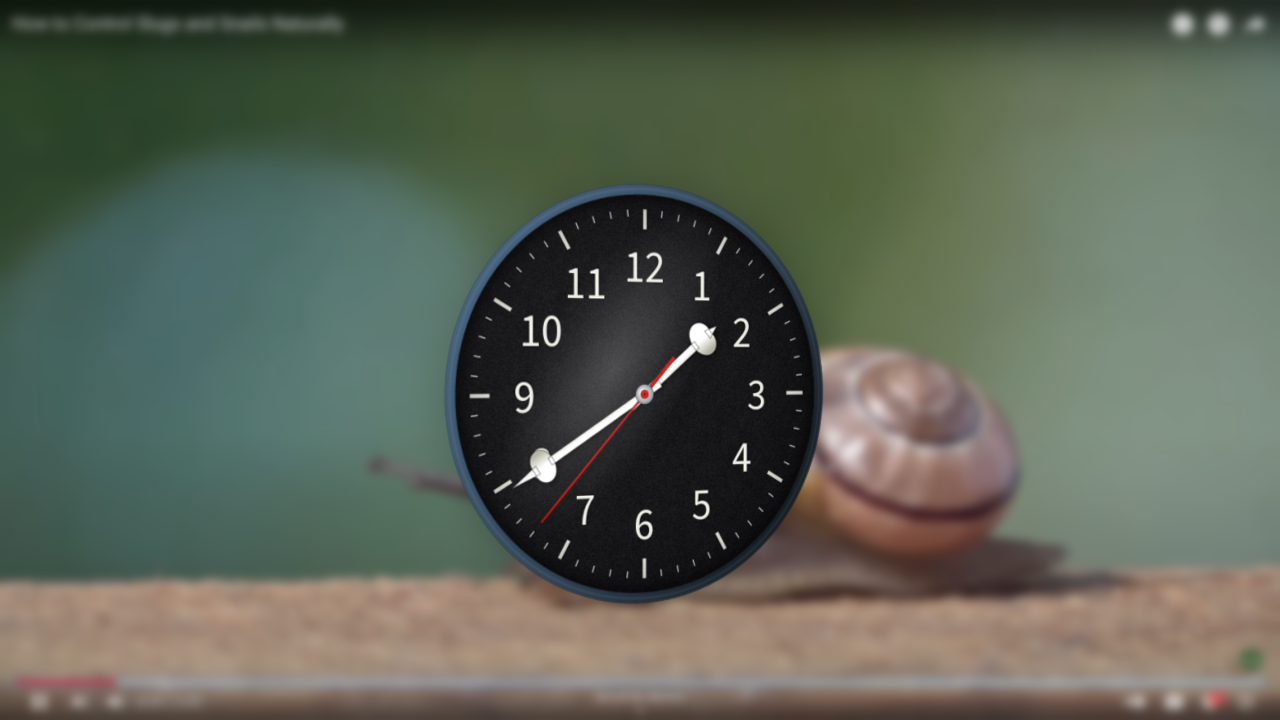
1:39:37
